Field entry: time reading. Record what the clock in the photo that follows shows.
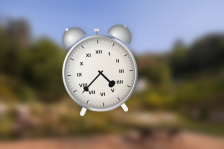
4:38
